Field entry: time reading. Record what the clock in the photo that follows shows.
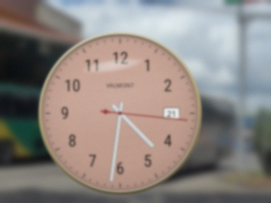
4:31:16
